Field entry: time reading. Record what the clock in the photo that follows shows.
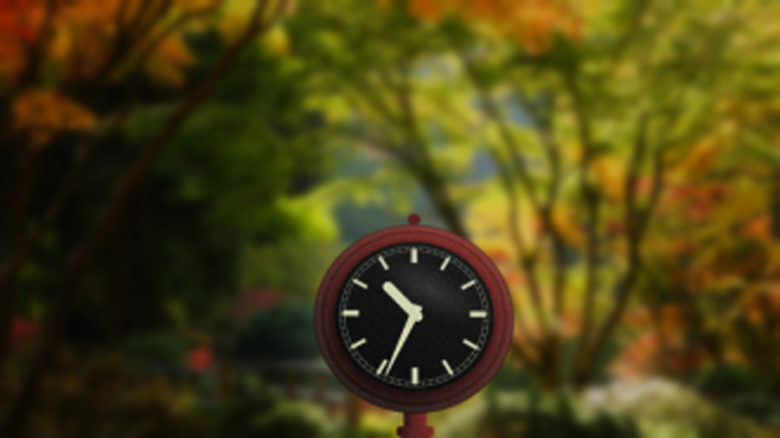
10:34
